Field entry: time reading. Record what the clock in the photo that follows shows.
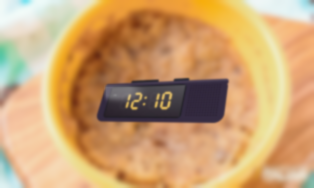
12:10
